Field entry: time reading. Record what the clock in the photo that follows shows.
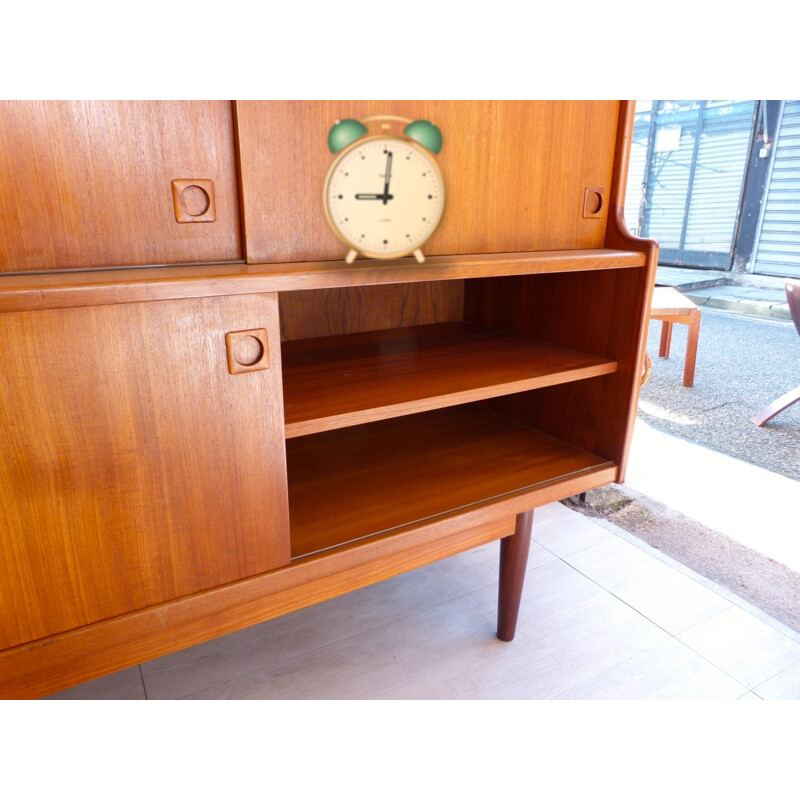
9:01
